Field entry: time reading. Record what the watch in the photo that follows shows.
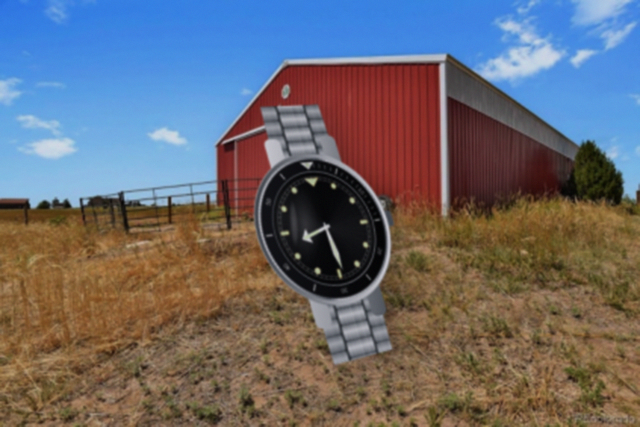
8:29
